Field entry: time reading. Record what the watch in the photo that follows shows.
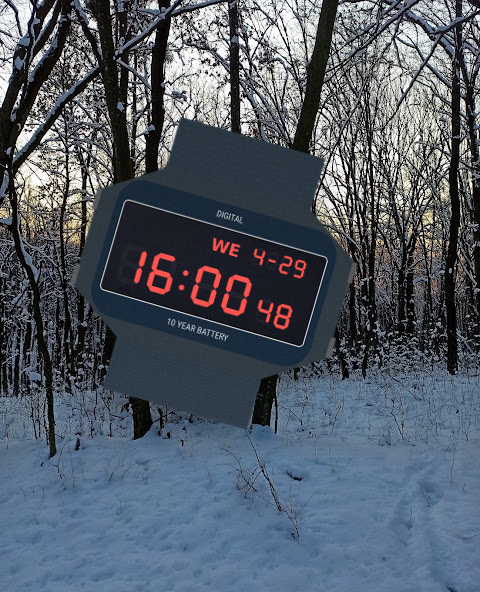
16:00:48
